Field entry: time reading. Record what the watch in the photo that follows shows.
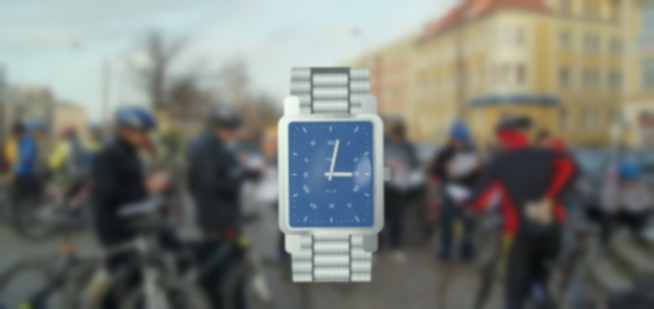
3:02
